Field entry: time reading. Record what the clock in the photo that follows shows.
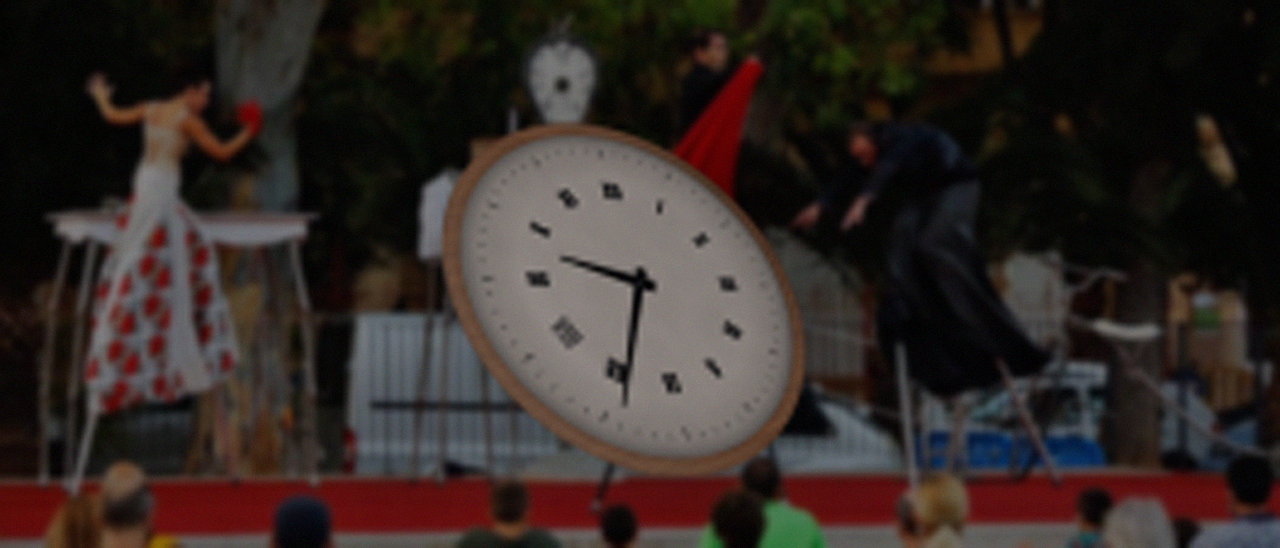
9:34
